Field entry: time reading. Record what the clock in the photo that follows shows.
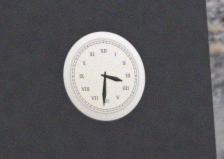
3:31
